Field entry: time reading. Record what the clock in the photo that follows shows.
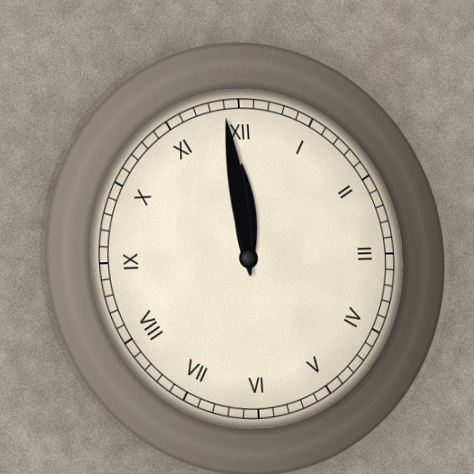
11:59
